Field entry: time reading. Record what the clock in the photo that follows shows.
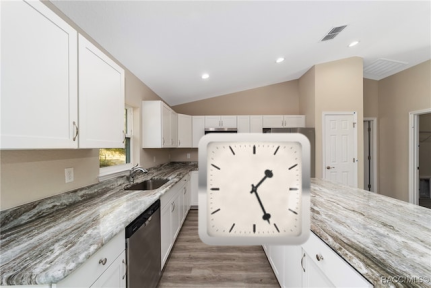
1:26
